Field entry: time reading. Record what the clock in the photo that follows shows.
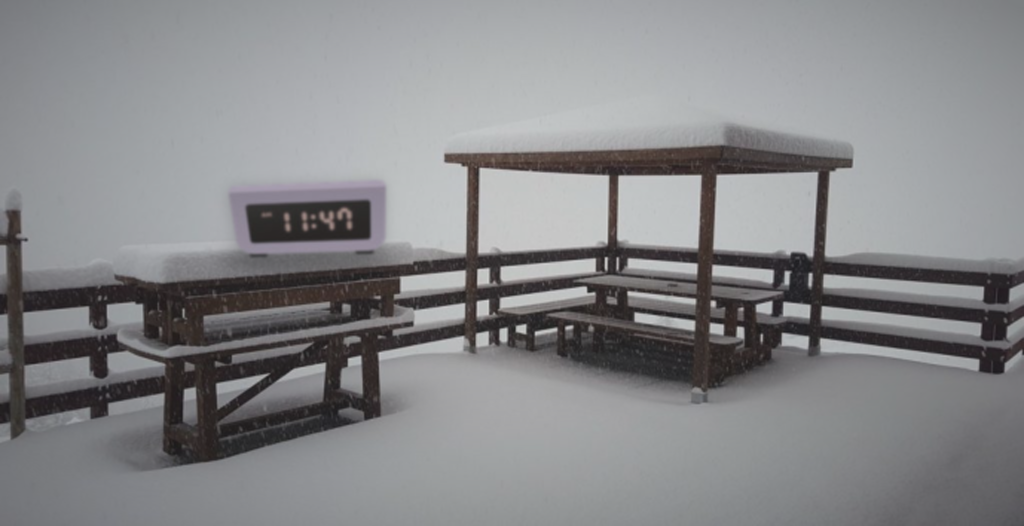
11:47
